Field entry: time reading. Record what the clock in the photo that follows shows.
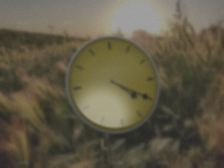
4:20
